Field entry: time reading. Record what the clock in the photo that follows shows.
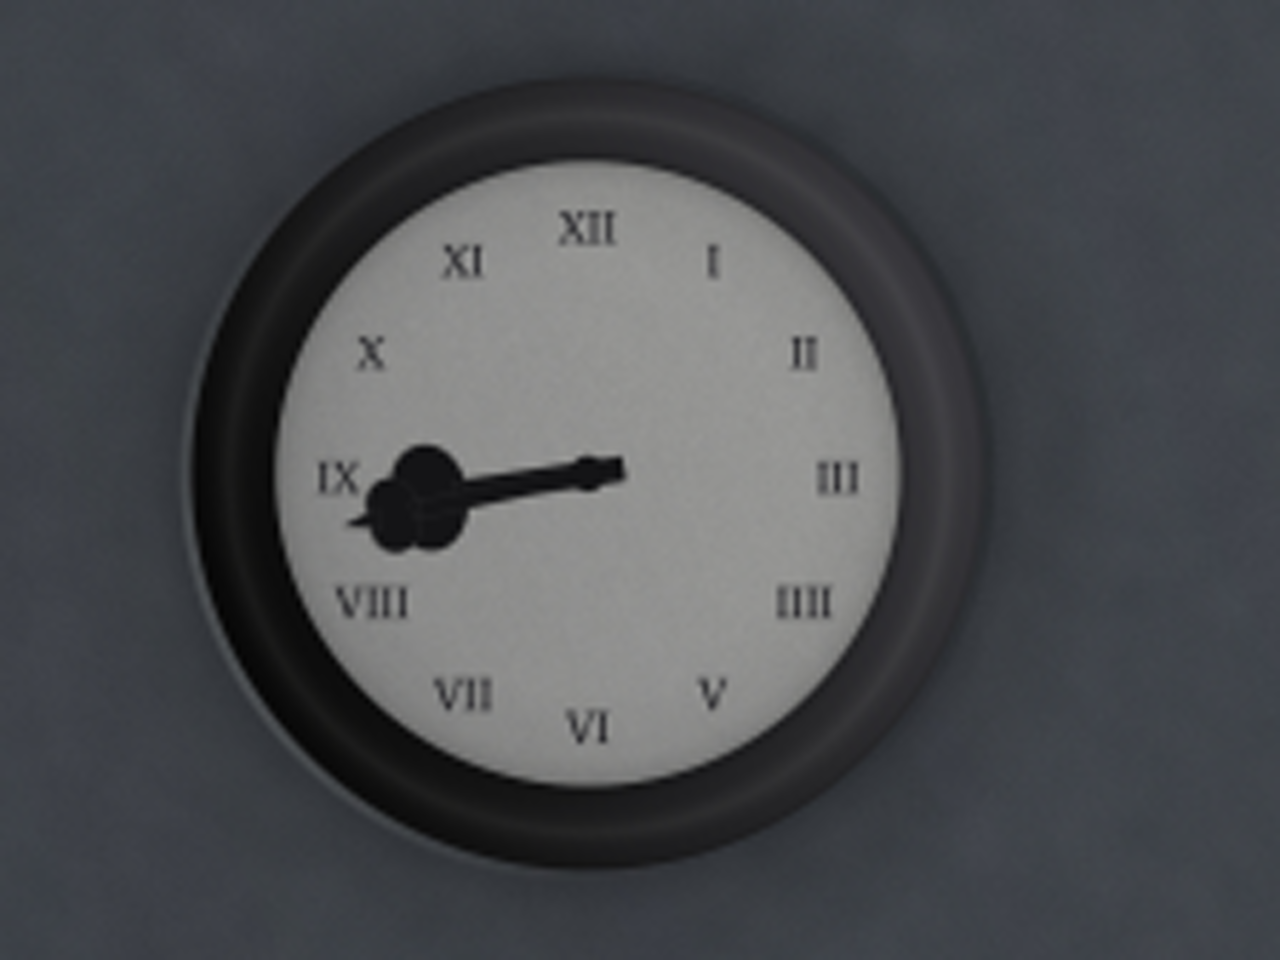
8:43
